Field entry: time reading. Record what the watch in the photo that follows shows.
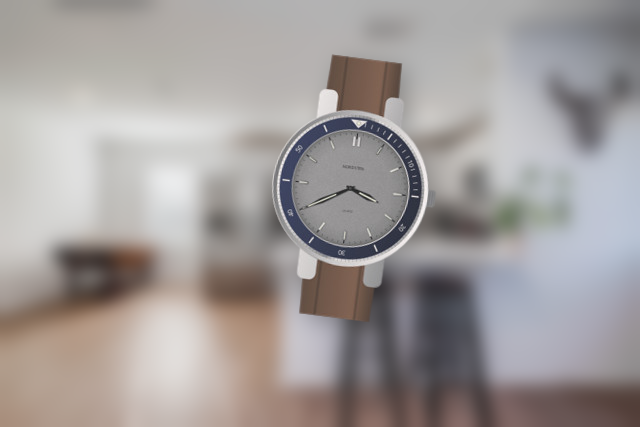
3:40
